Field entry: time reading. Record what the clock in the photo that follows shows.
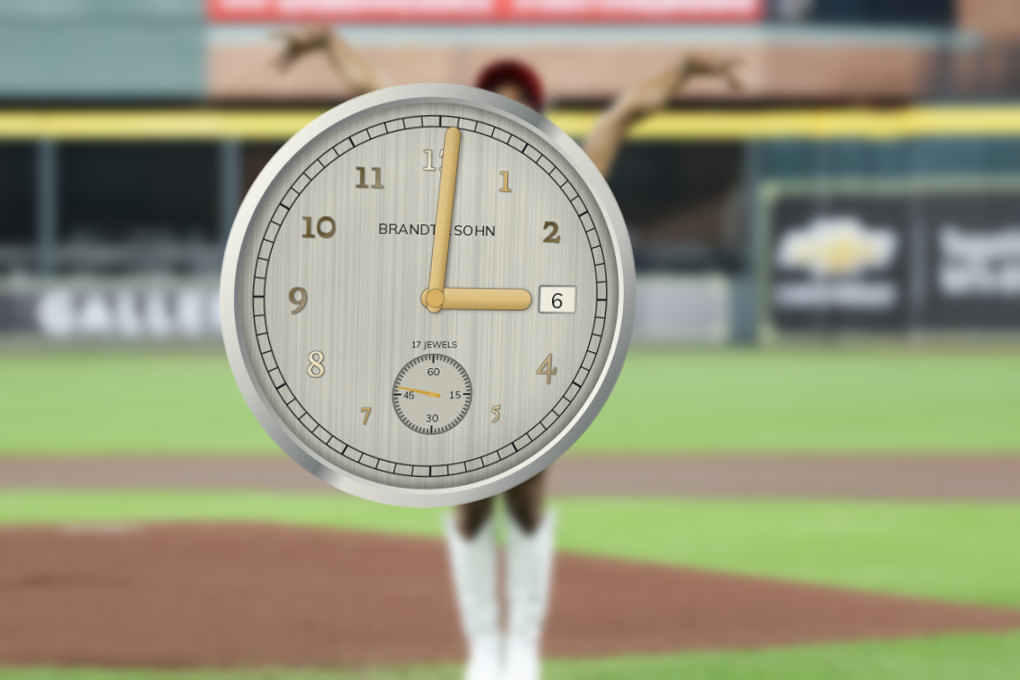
3:00:47
